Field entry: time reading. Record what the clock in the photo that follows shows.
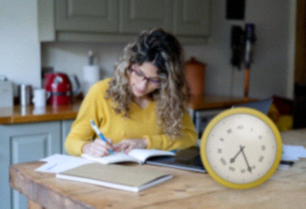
7:27
